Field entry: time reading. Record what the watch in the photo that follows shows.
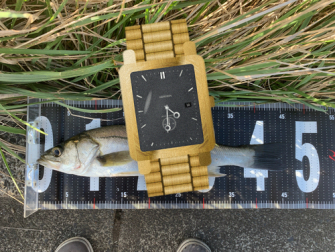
4:31
